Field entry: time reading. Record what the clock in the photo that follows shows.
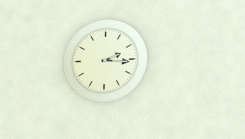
2:16
